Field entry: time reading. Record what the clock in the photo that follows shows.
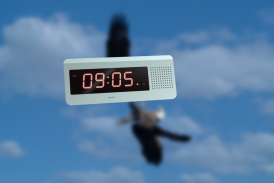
9:05
